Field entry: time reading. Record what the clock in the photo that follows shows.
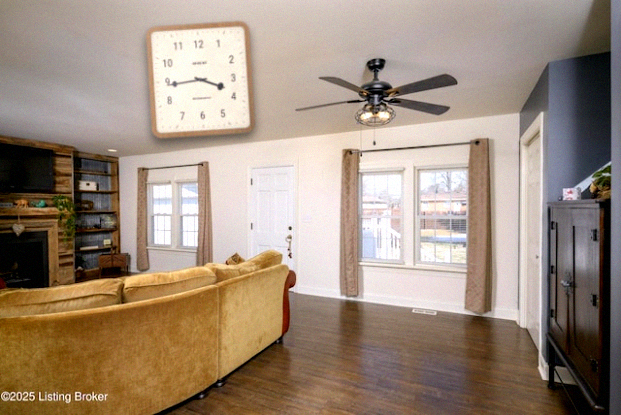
3:44
